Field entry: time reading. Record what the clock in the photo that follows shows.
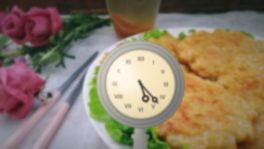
5:23
